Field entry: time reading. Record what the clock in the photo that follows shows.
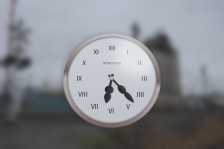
6:23
